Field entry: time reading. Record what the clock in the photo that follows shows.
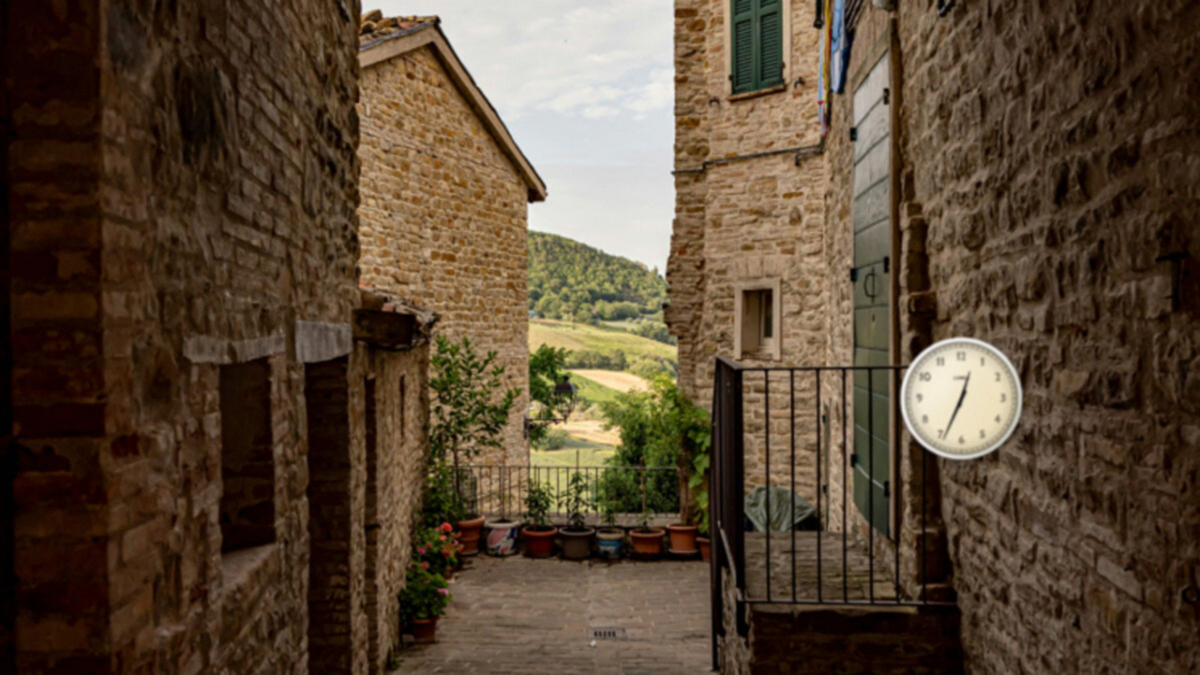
12:34
